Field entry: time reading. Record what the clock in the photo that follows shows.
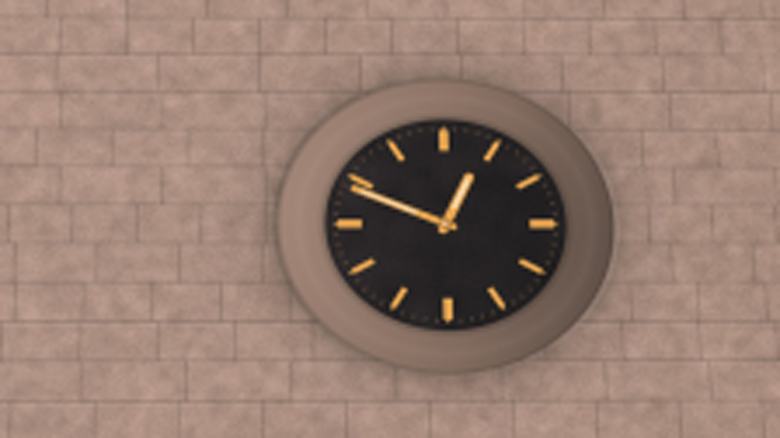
12:49
